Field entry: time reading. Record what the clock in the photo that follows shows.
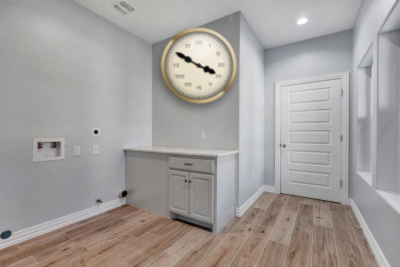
3:50
